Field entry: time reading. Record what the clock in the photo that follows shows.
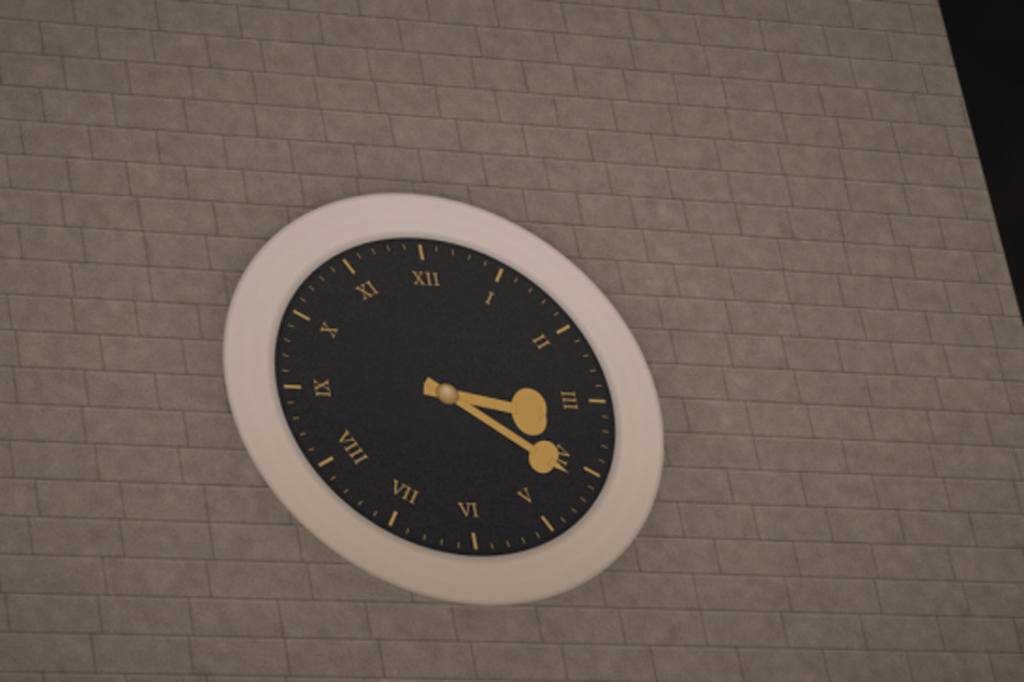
3:21
